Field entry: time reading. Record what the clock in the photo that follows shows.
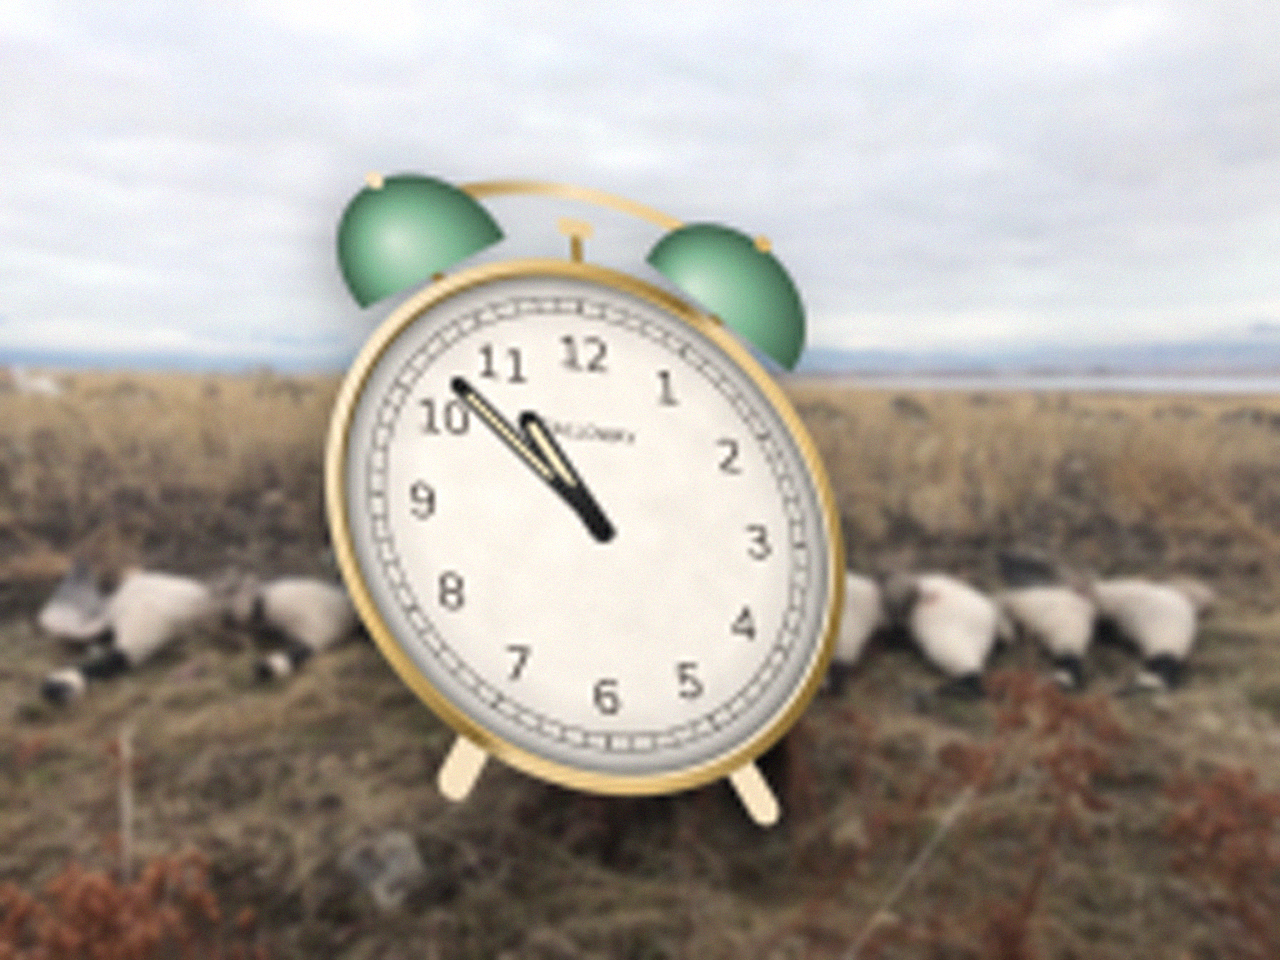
10:52
